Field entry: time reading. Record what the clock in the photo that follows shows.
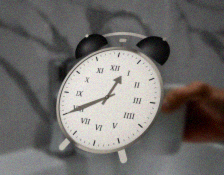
12:40
